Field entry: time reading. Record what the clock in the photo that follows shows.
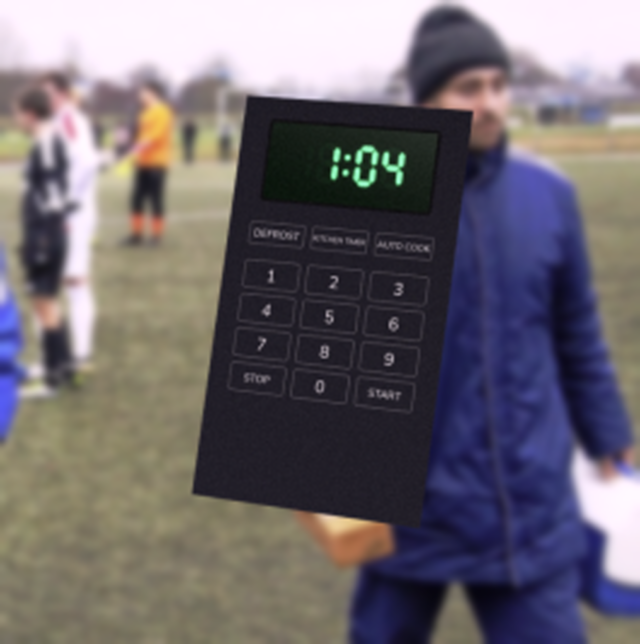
1:04
